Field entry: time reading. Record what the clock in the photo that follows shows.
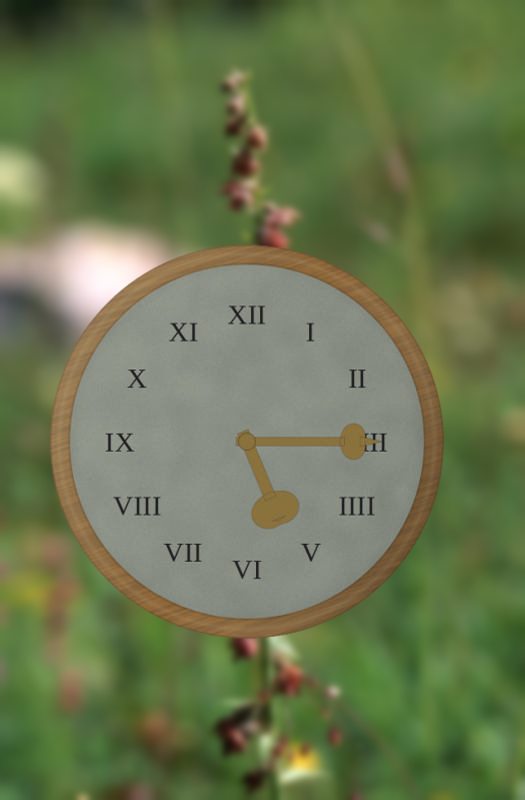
5:15
